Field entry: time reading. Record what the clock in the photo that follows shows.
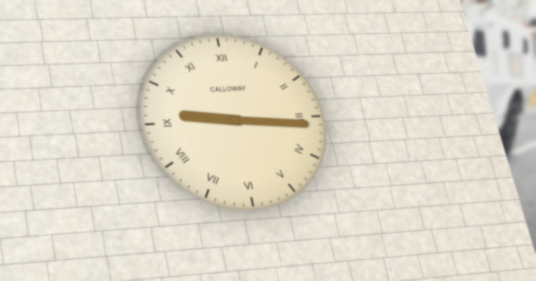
9:16
